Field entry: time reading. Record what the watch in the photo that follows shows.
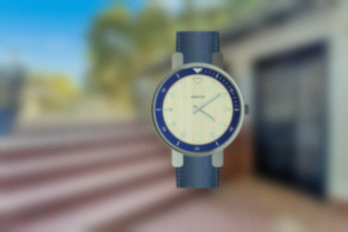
4:09
